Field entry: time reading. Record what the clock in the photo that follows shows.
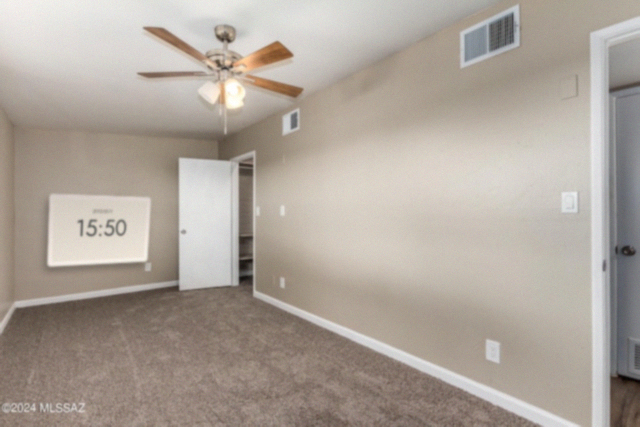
15:50
